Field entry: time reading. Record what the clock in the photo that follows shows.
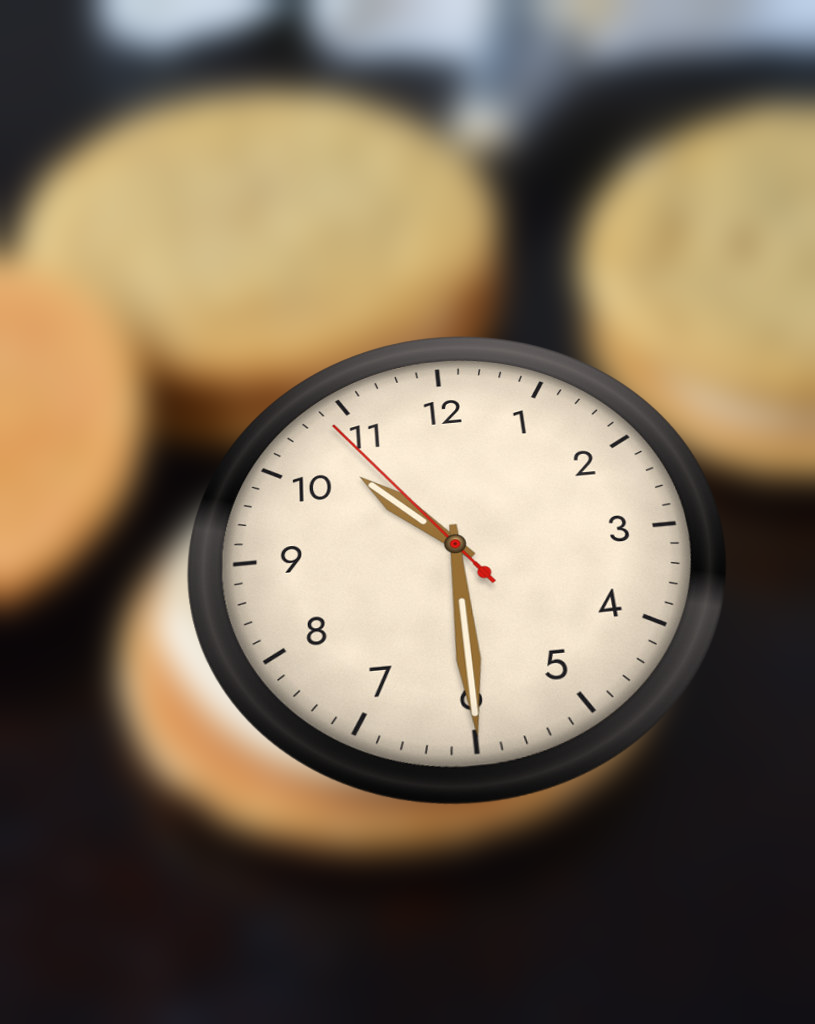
10:29:54
